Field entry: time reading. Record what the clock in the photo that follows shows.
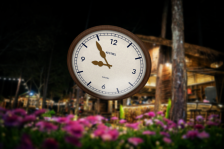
8:54
